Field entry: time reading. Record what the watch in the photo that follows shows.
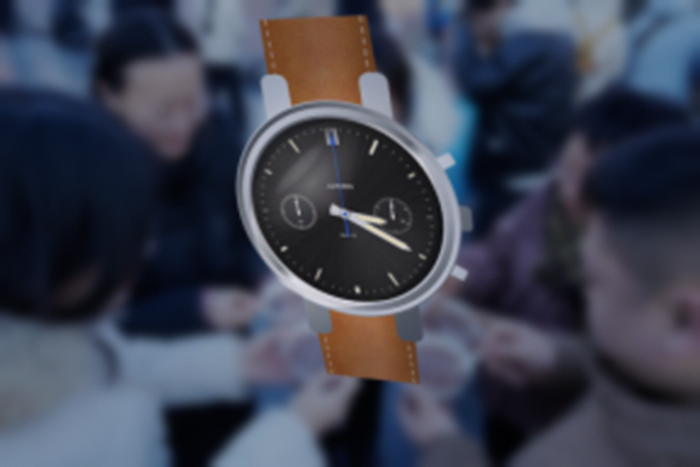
3:20
